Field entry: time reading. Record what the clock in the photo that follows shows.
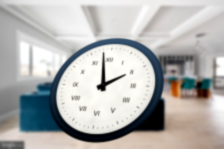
1:58
